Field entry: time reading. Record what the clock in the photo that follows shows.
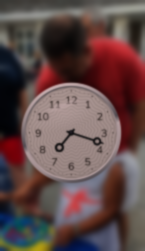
7:18
